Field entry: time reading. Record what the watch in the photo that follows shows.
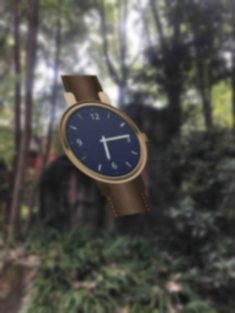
6:14
